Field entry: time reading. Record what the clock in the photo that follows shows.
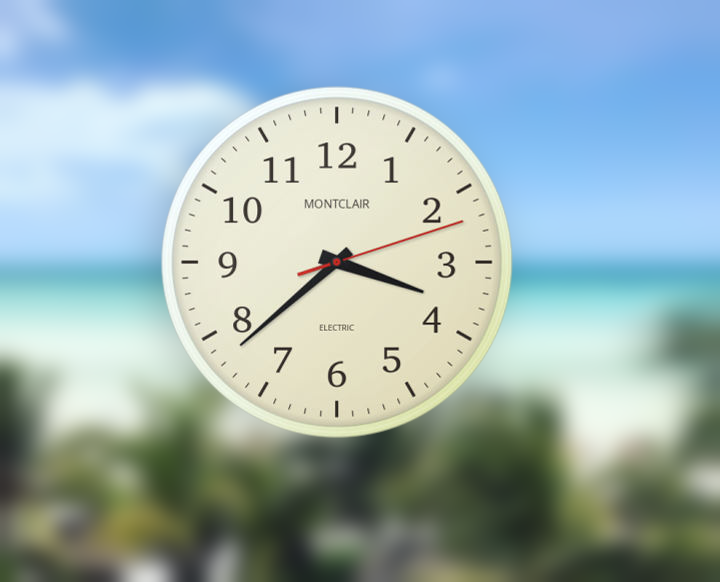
3:38:12
